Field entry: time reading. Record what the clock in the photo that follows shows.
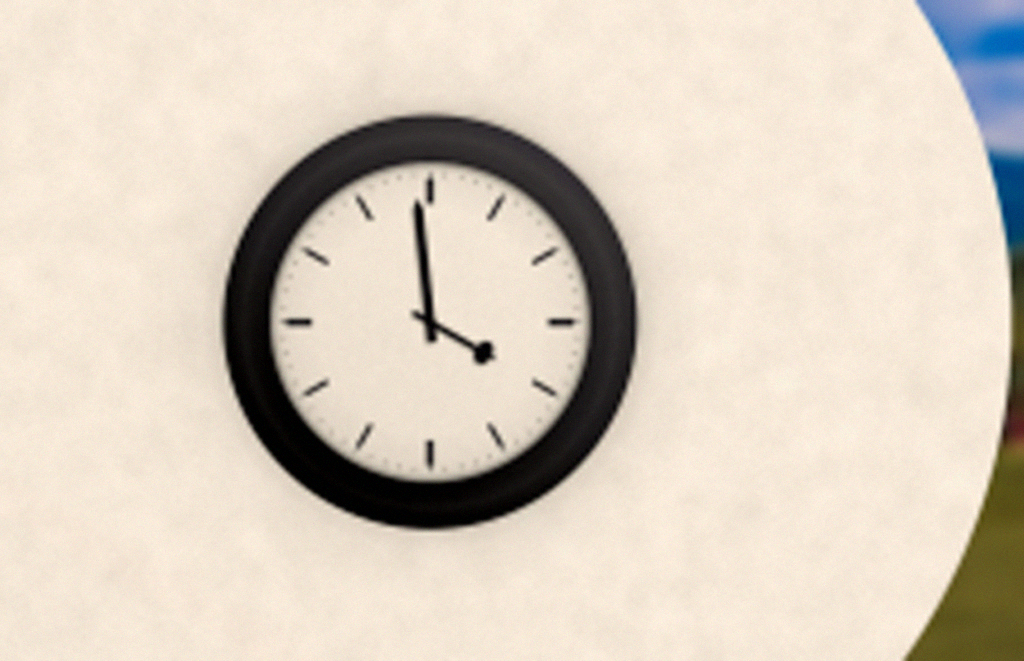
3:59
